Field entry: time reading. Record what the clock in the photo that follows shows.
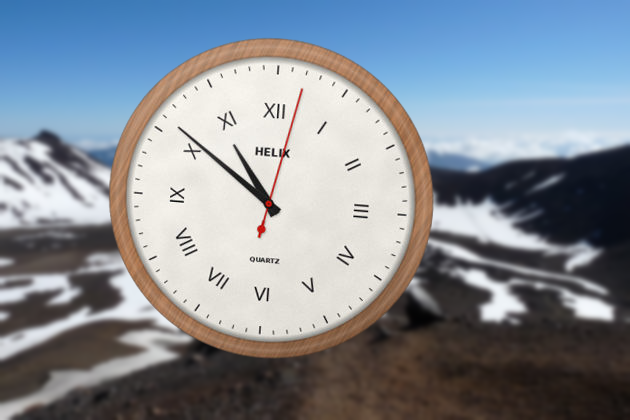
10:51:02
